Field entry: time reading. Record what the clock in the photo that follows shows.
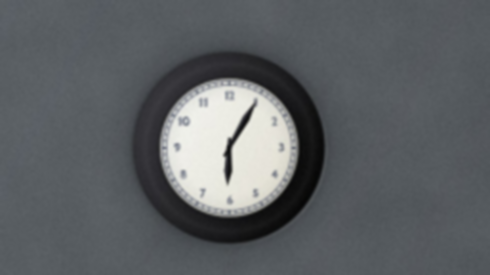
6:05
